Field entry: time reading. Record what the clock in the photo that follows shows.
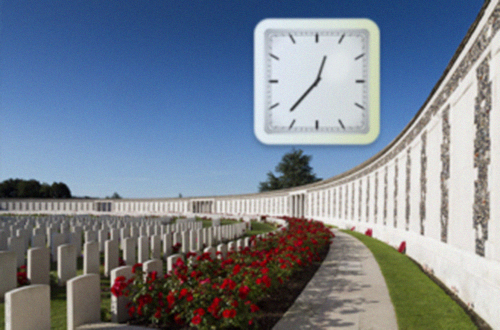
12:37
